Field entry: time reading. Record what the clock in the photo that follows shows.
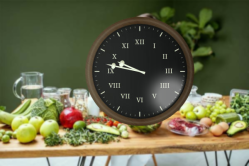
9:47
